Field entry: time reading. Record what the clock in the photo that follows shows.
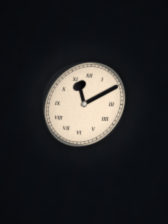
11:10
